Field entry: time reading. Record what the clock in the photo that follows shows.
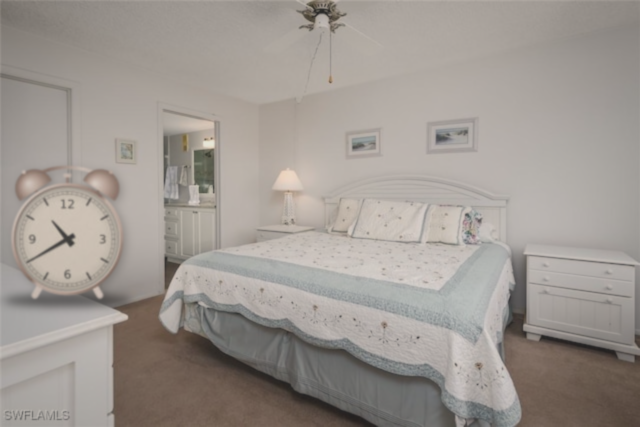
10:40
